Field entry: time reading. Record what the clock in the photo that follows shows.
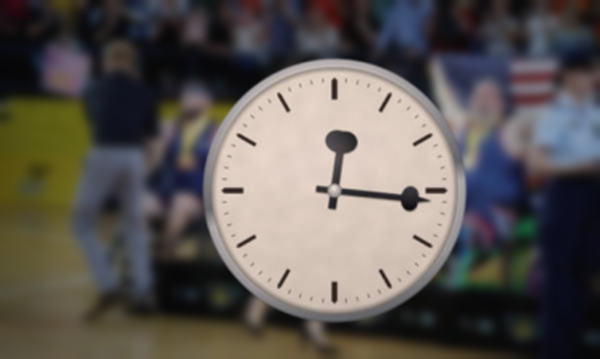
12:16
